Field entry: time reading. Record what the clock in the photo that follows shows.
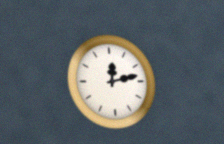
12:13
